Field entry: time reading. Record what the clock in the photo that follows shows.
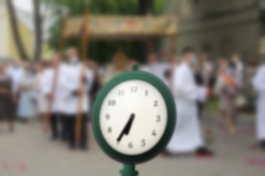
6:35
